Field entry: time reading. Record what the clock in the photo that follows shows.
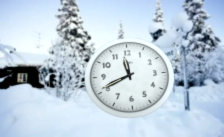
11:41
